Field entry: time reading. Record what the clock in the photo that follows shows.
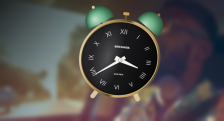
3:39
